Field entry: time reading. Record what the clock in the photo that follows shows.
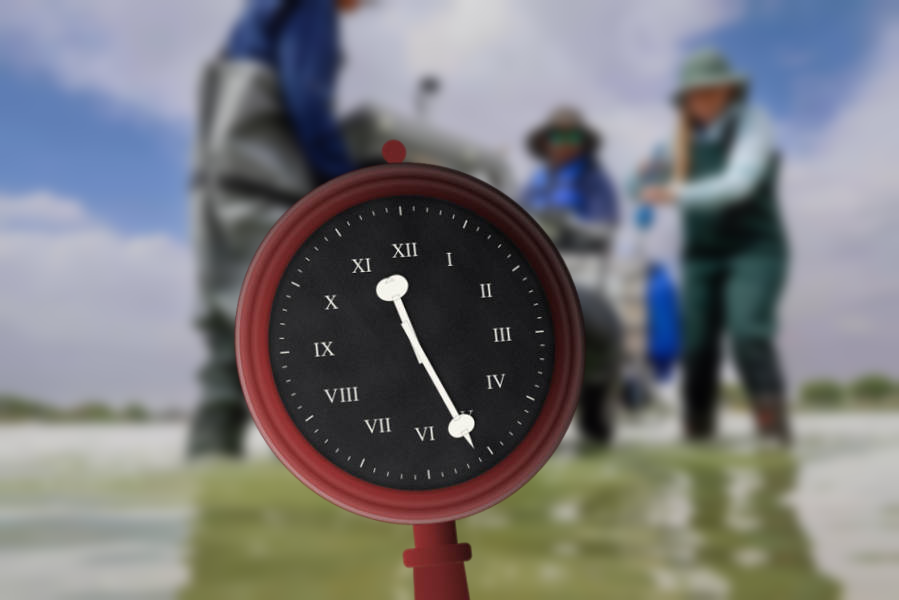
11:26
